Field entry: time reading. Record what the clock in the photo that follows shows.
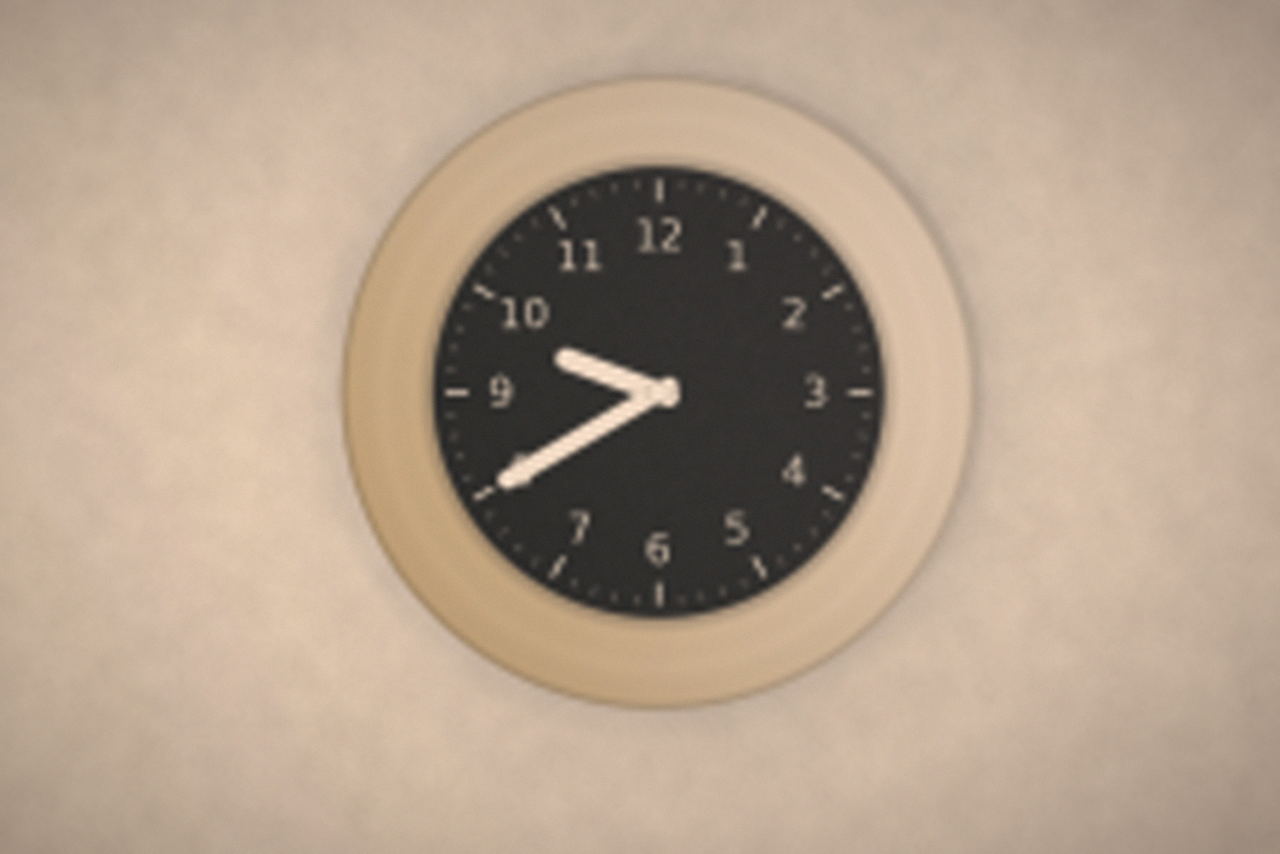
9:40
